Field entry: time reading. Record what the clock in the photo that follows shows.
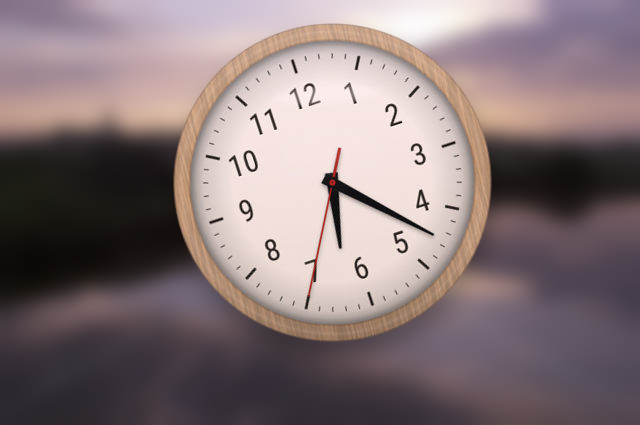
6:22:35
